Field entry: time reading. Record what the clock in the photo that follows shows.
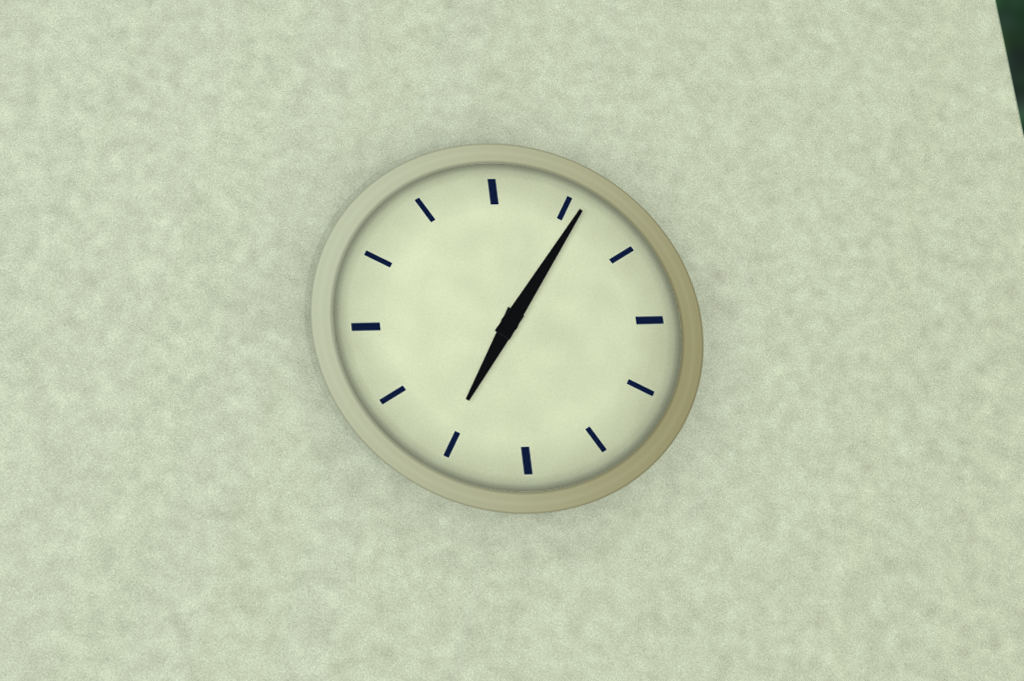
7:06
